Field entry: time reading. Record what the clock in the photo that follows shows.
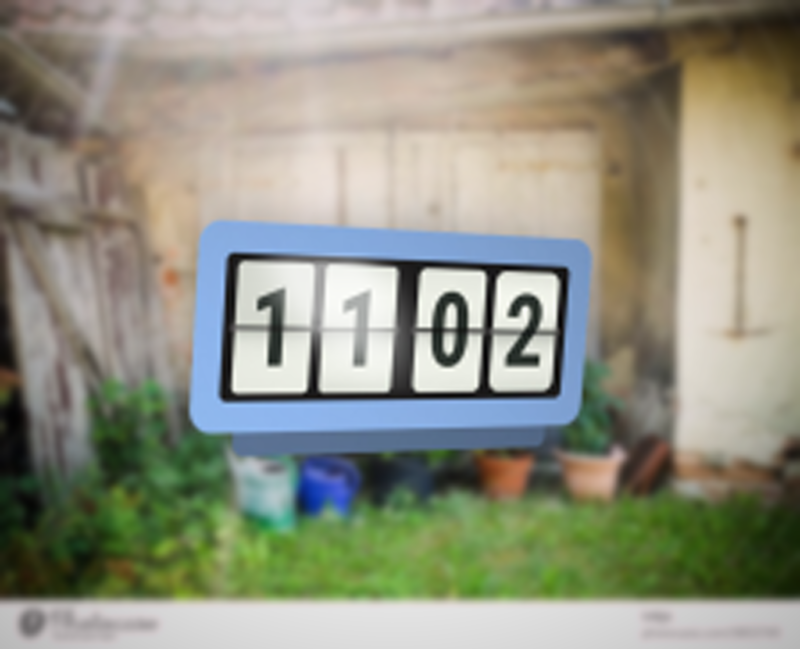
11:02
